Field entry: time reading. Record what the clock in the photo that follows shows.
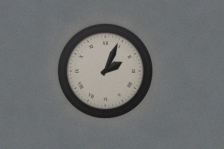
2:04
